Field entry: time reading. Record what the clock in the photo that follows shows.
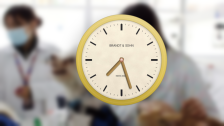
7:27
